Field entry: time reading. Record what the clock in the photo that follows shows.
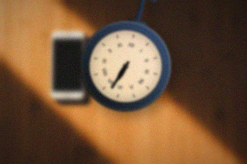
6:33
